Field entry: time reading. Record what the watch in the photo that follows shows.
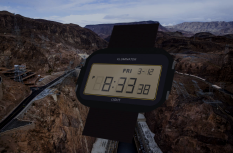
8:33:38
